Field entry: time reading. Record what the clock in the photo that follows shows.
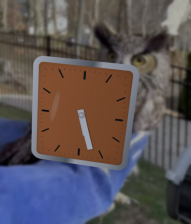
5:27
